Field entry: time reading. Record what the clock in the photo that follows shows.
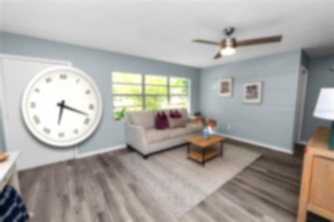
6:18
